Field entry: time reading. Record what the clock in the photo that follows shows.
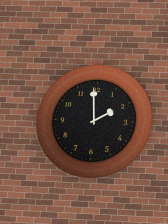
1:59
